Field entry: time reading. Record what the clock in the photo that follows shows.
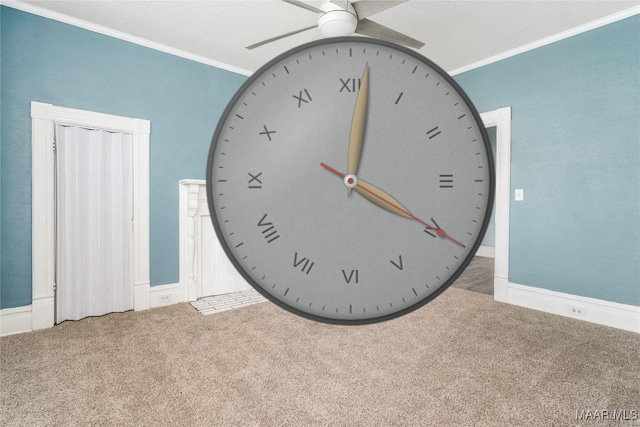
4:01:20
